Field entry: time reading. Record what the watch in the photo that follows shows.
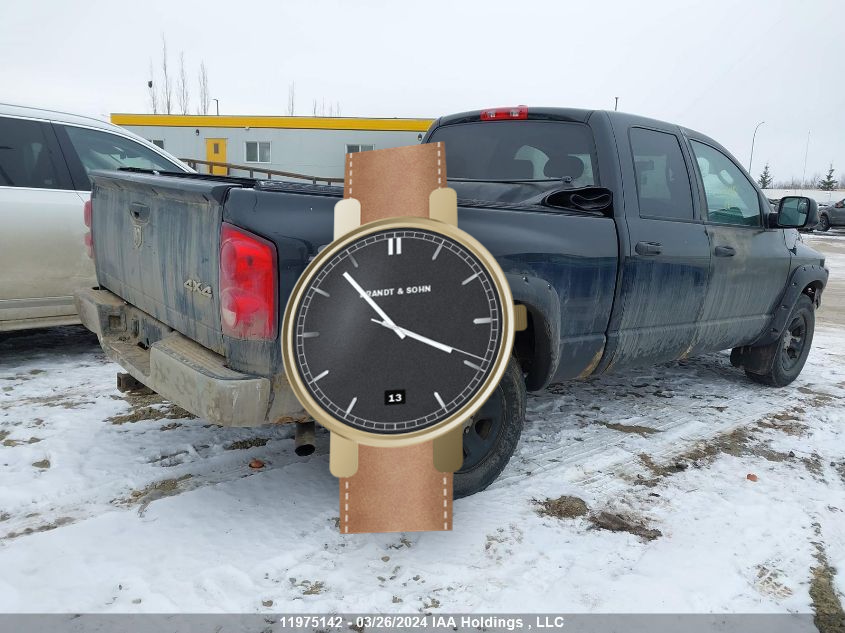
3:53:19
